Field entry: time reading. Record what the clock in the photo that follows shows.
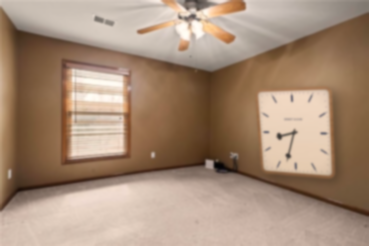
8:33
